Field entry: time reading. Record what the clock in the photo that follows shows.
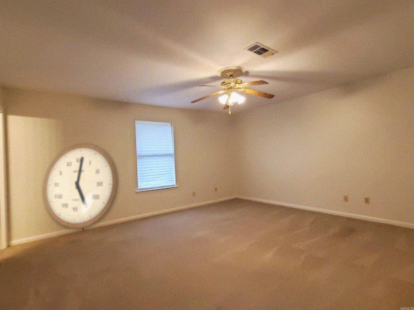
5:01
